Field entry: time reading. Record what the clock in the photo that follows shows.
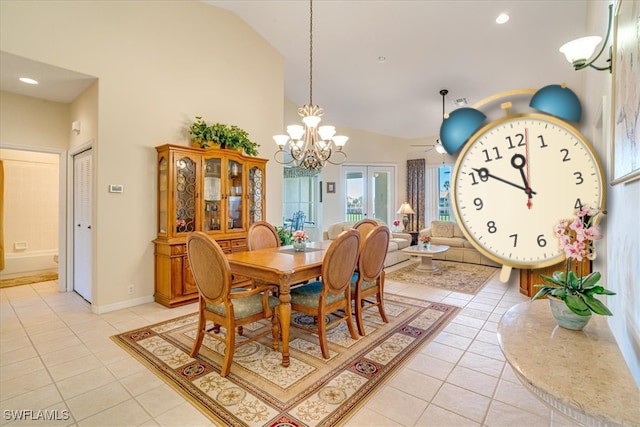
11:51:02
